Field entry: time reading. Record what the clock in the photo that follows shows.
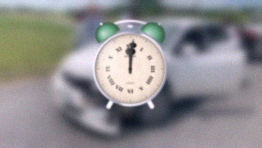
12:01
